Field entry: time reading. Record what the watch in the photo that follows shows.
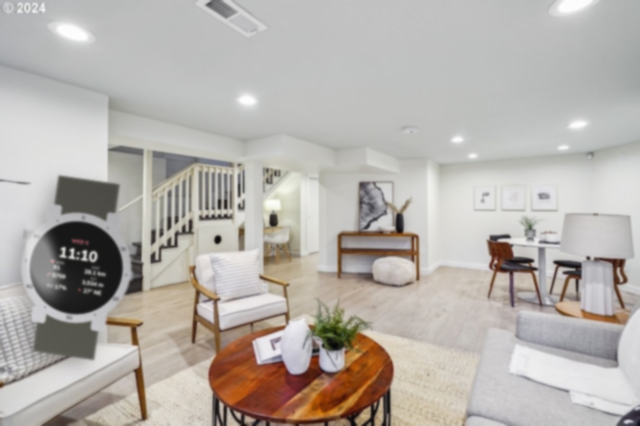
11:10
